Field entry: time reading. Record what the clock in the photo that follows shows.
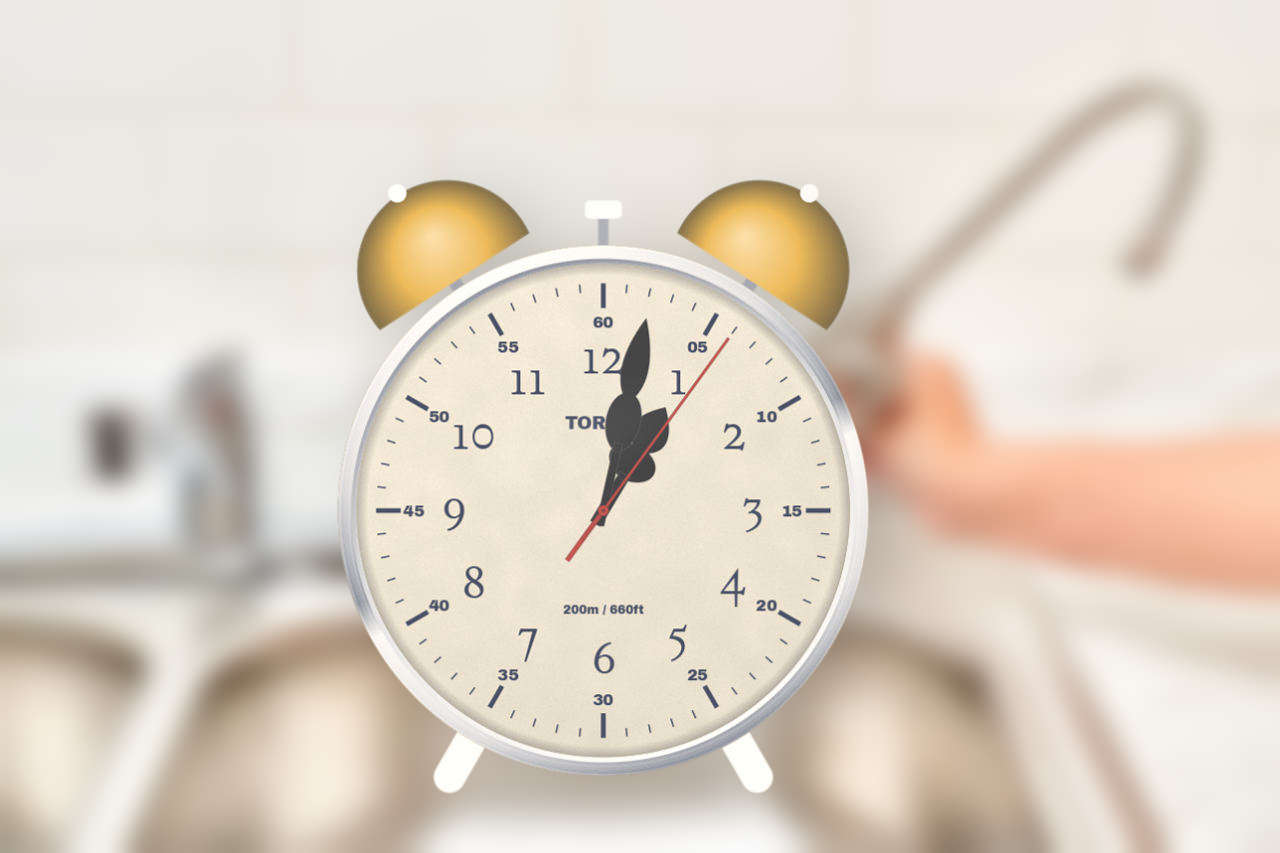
1:02:06
